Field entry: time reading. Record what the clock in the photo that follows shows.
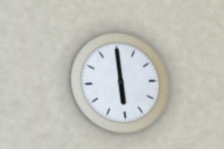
6:00
